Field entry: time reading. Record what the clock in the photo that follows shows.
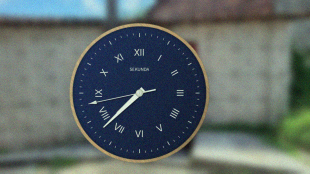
7:37:43
